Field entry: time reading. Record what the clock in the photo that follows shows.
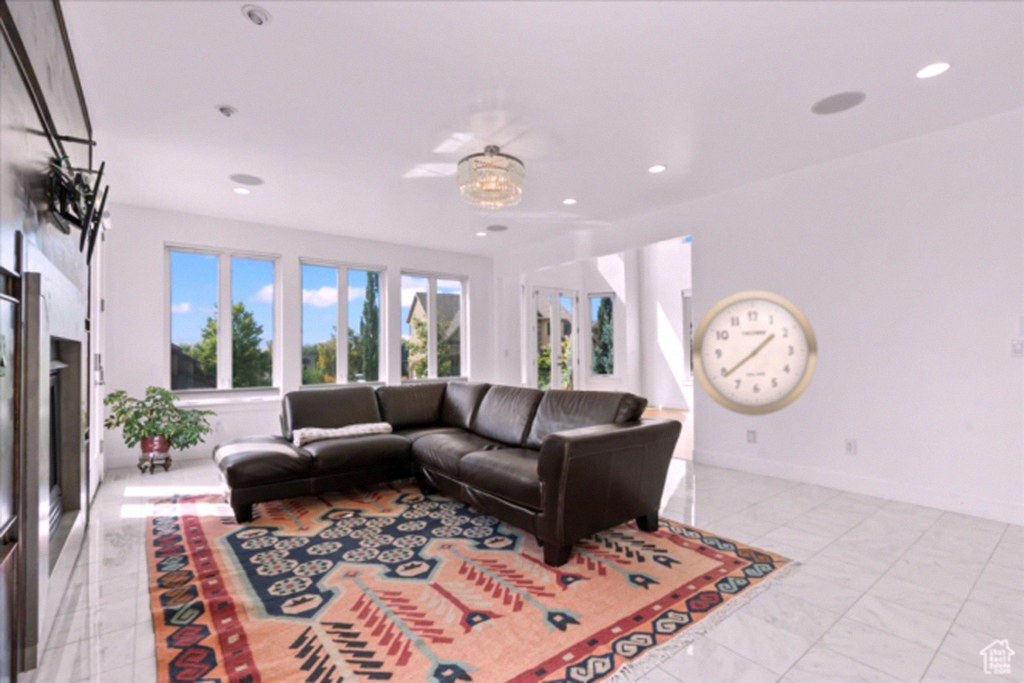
1:39
